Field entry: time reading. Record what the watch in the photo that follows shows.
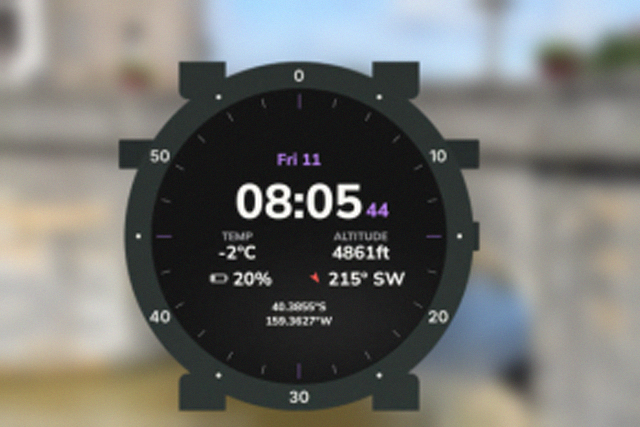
8:05:44
